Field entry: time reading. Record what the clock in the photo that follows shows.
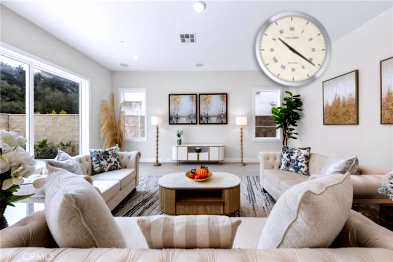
10:21
